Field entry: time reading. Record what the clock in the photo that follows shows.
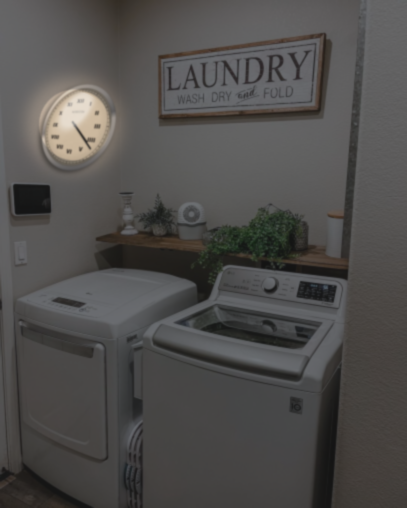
4:22
